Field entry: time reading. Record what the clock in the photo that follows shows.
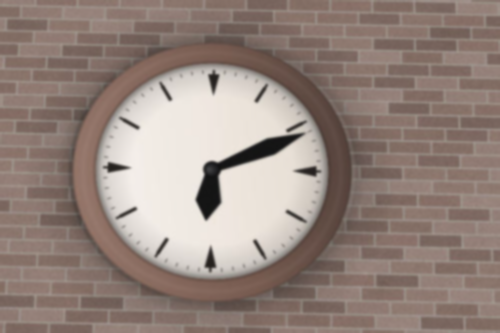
6:11
